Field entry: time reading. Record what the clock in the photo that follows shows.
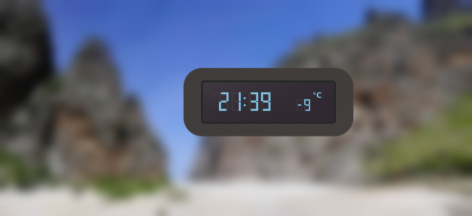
21:39
